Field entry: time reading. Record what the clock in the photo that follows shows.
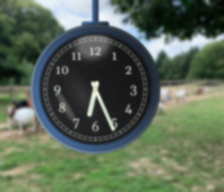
6:26
